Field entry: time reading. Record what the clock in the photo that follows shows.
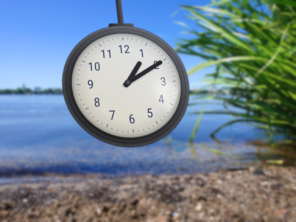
1:10
